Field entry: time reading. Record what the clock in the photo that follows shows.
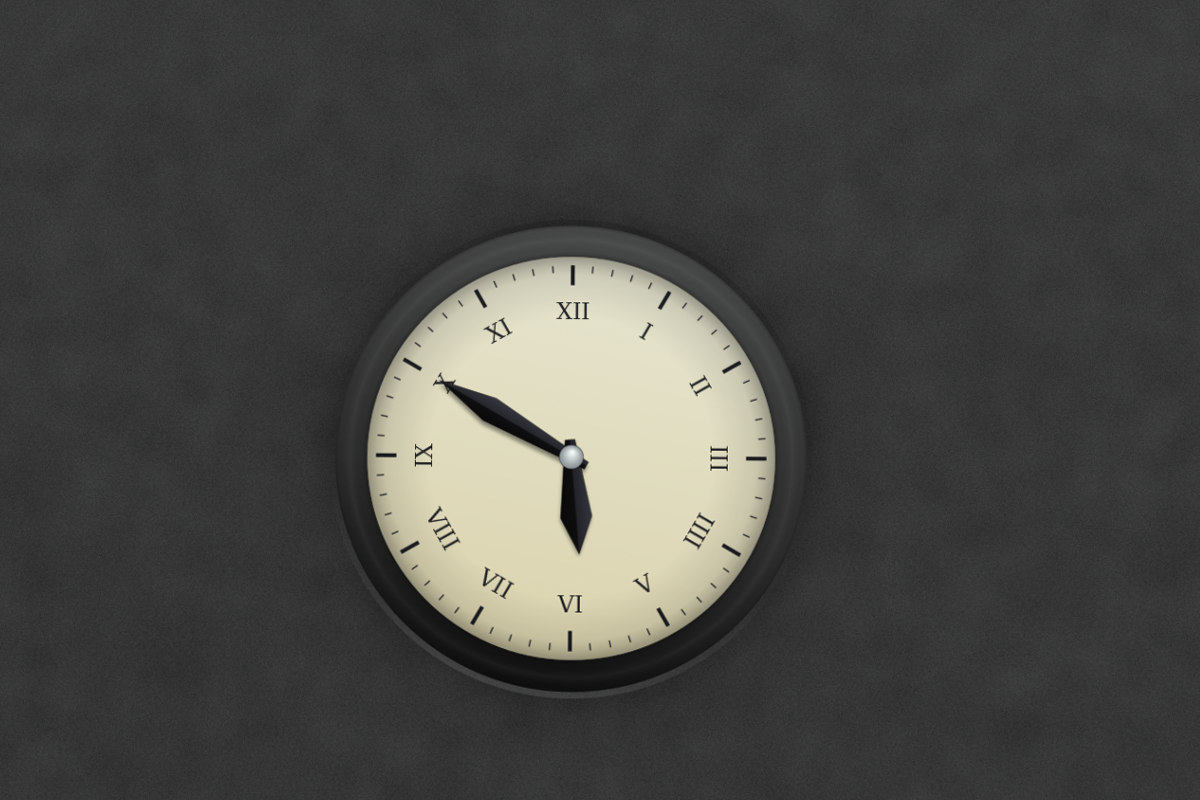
5:50
